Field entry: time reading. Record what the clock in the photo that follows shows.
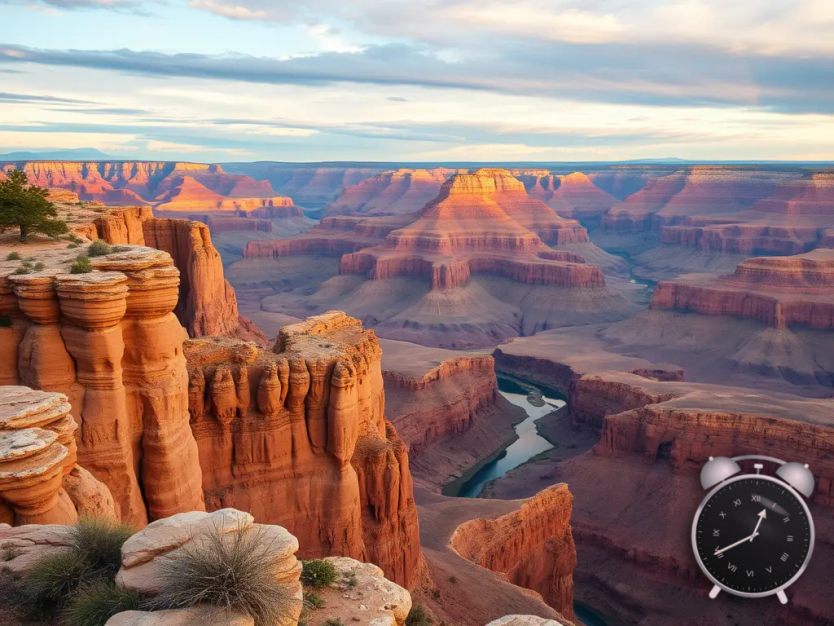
12:40
